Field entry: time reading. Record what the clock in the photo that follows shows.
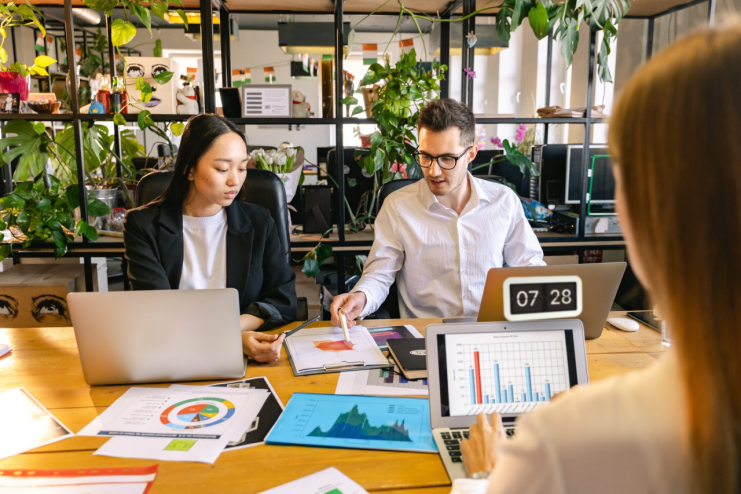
7:28
